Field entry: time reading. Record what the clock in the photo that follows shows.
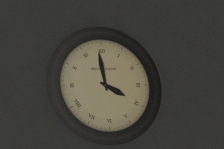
3:59
